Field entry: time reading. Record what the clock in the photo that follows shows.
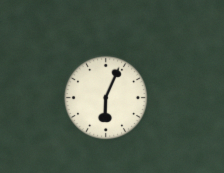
6:04
